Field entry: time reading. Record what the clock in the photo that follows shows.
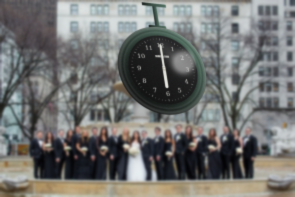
6:00
